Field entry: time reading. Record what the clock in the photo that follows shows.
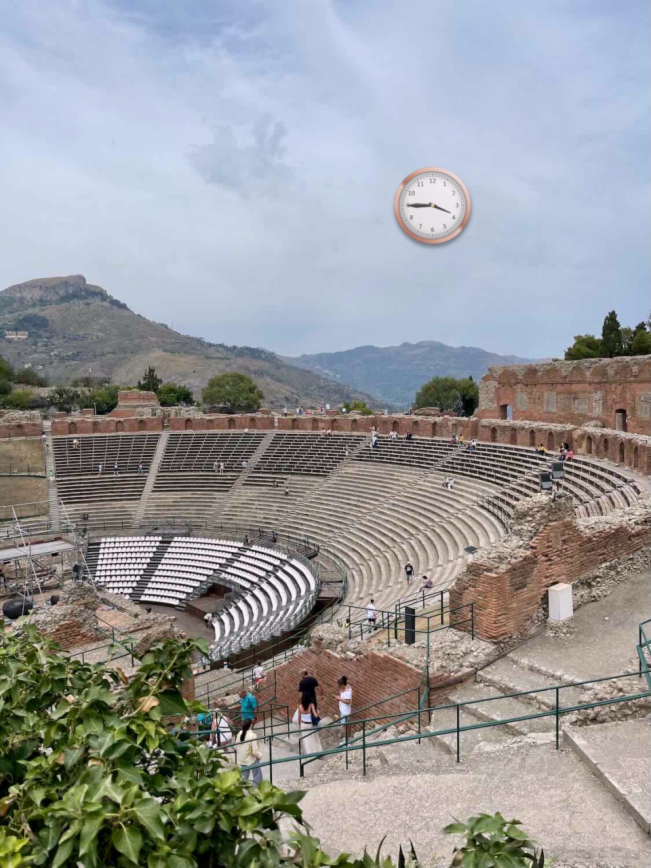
3:45
